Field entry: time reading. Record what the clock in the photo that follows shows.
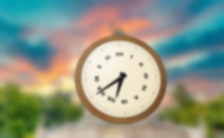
6:40
